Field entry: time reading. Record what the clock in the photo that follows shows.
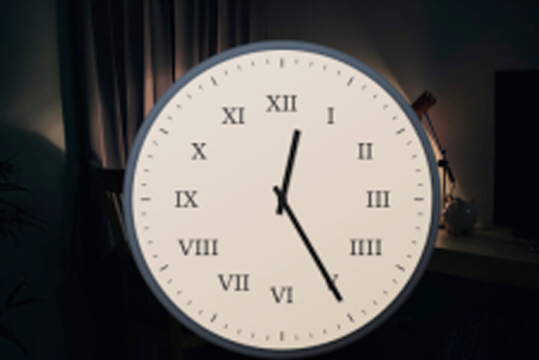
12:25
